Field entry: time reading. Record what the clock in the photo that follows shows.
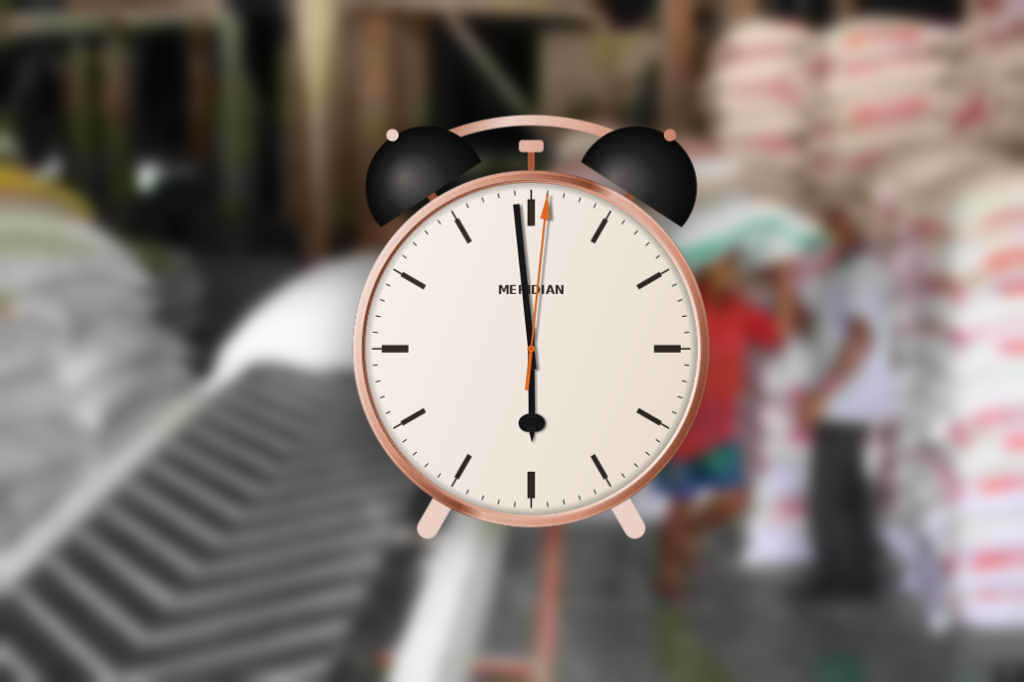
5:59:01
